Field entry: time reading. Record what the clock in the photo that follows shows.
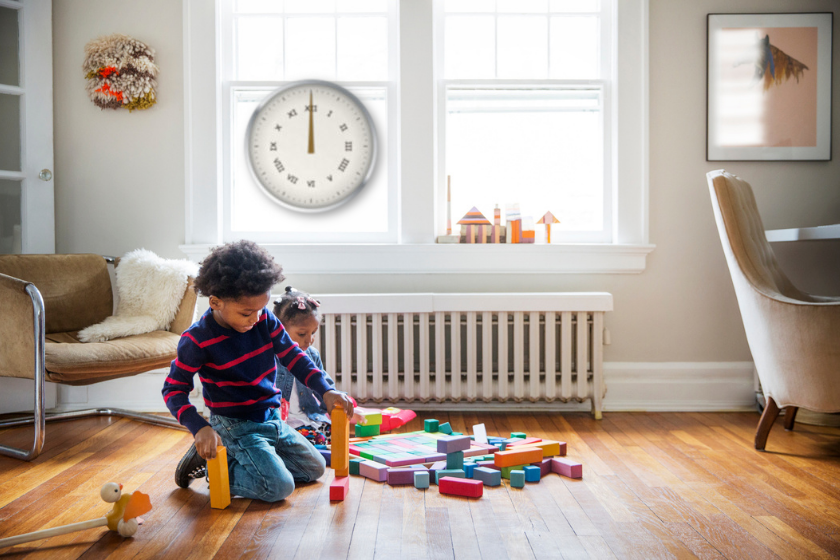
12:00
